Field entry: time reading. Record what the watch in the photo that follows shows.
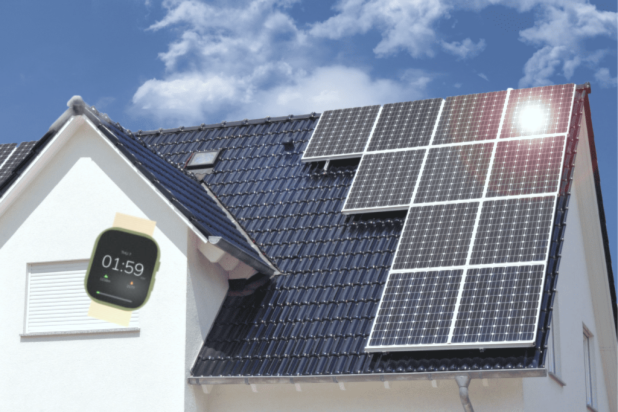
1:59
